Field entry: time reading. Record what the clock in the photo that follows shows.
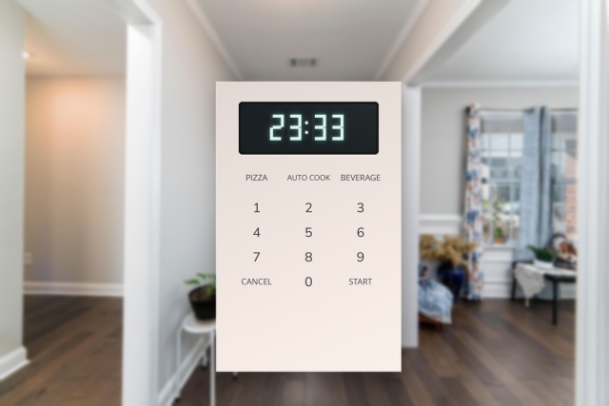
23:33
